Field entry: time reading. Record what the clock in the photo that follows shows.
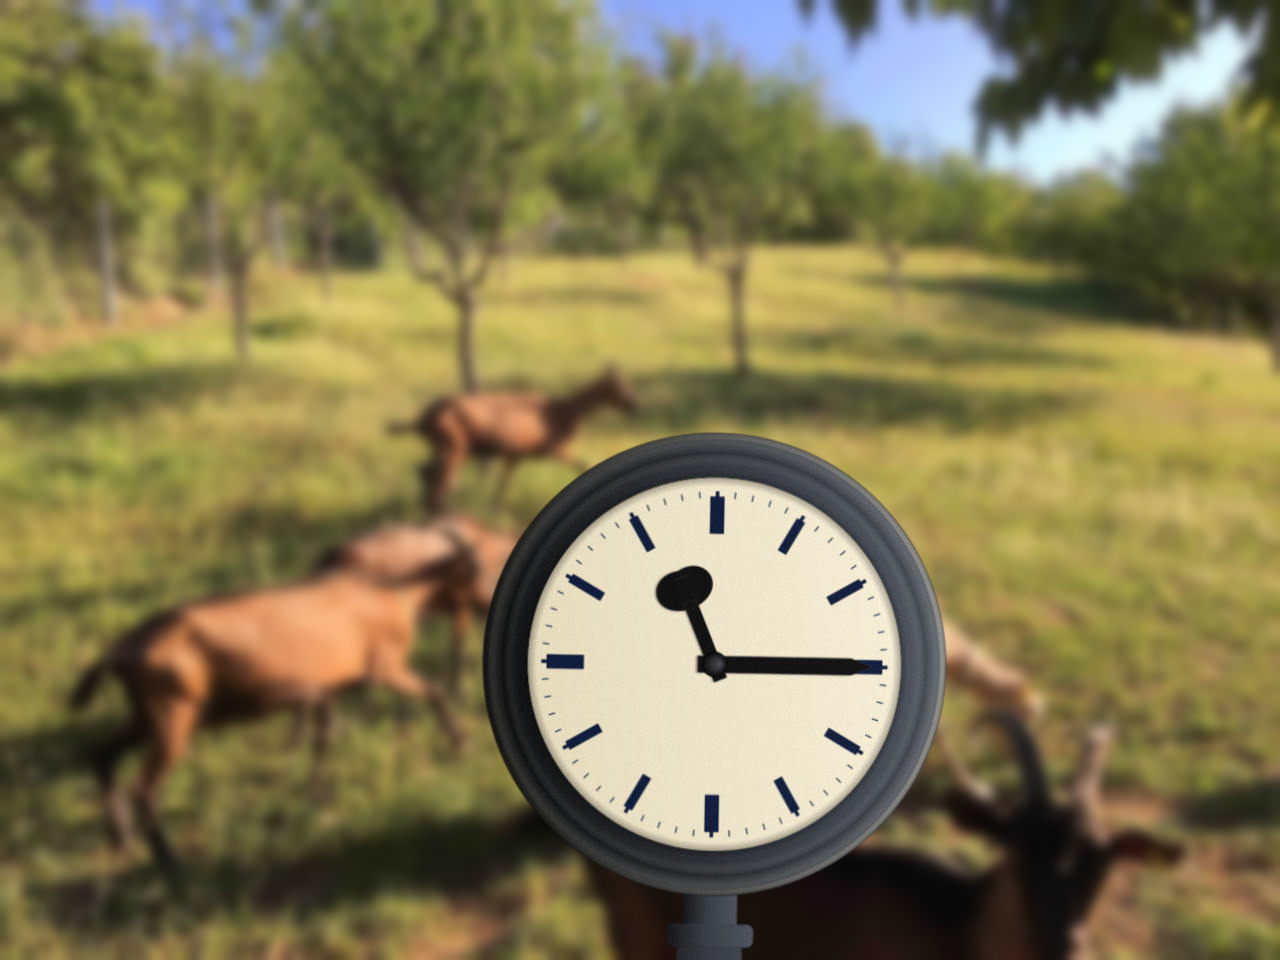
11:15
